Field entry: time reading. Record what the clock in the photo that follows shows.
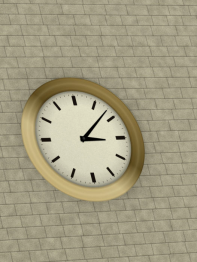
3:08
